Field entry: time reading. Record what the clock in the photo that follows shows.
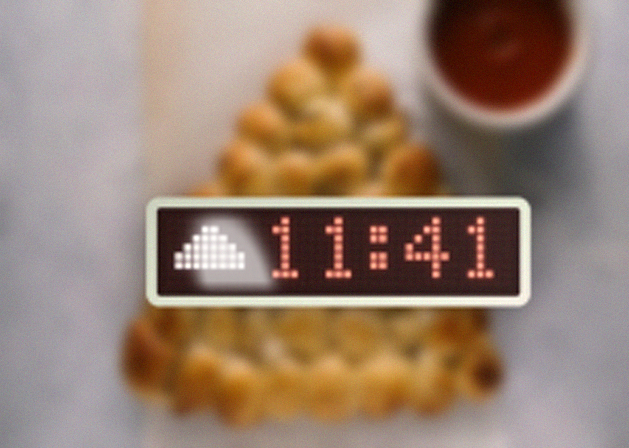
11:41
